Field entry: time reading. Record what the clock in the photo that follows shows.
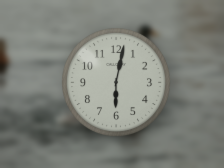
6:02
